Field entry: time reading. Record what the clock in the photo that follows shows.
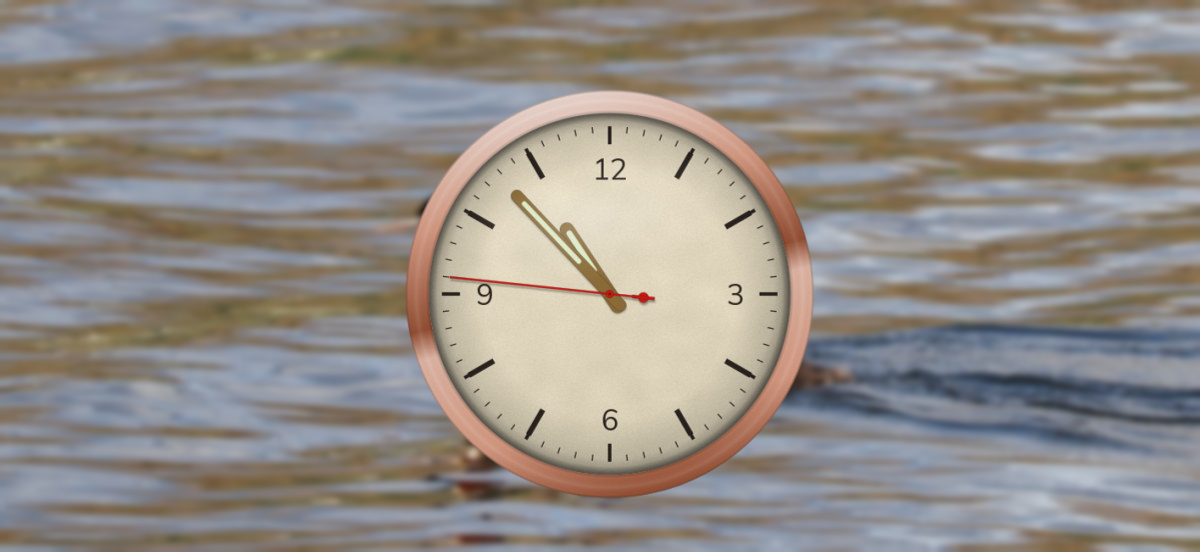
10:52:46
